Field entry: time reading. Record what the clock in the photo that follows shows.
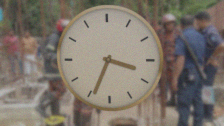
3:34
